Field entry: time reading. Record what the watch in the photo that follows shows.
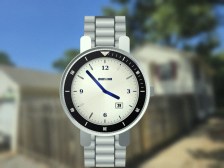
3:53
